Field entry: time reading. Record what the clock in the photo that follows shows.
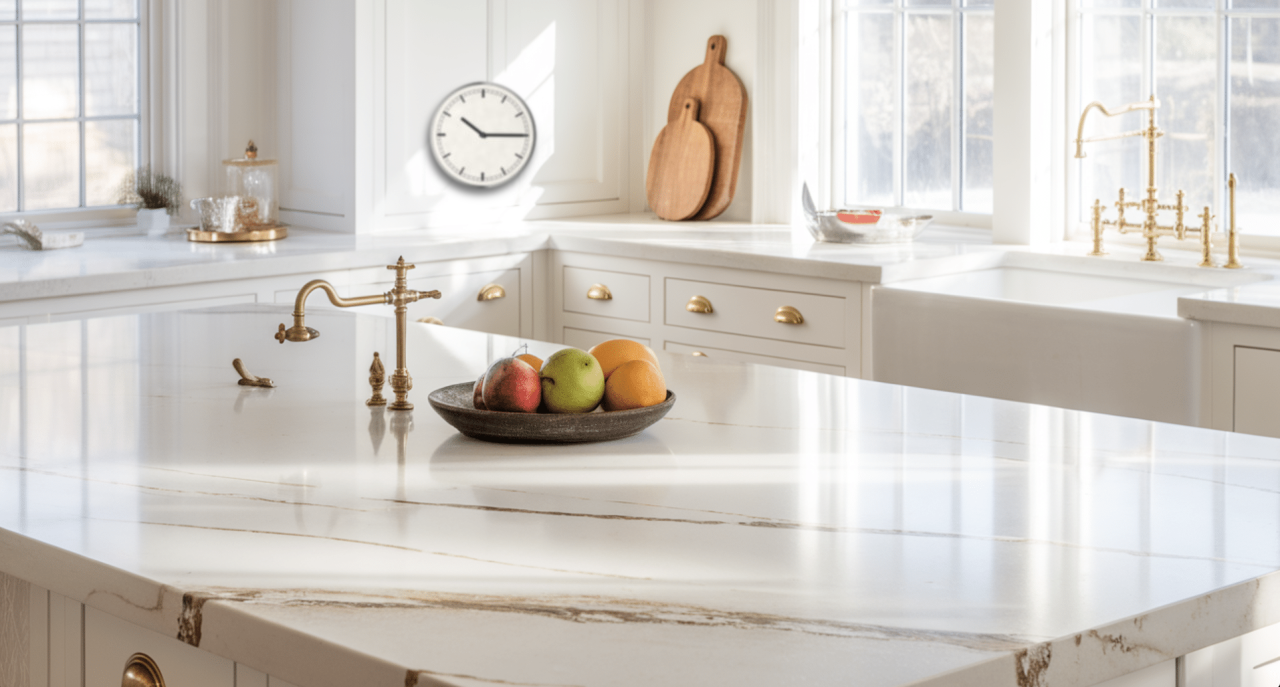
10:15
